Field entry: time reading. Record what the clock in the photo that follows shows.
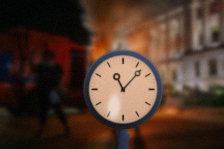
11:07
